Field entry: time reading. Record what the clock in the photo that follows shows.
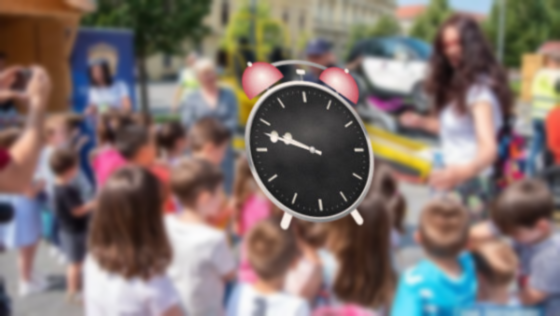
9:48
